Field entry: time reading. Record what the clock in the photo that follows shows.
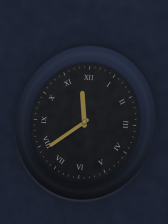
11:39
